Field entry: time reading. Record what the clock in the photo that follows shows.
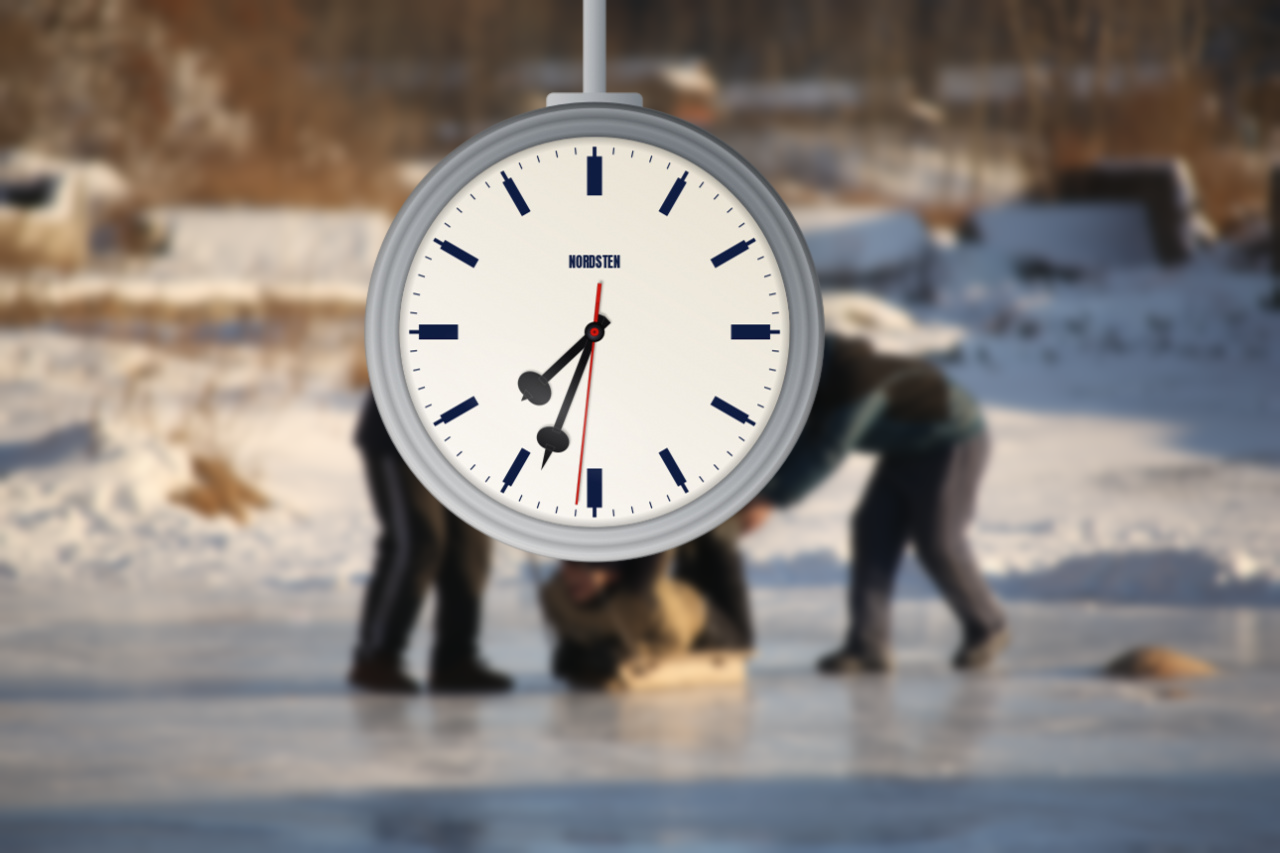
7:33:31
